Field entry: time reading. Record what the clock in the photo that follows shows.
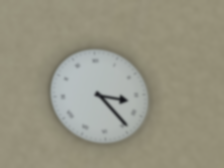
3:24
